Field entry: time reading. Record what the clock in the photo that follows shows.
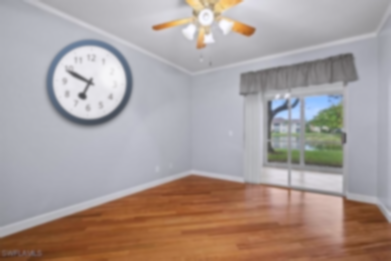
6:49
